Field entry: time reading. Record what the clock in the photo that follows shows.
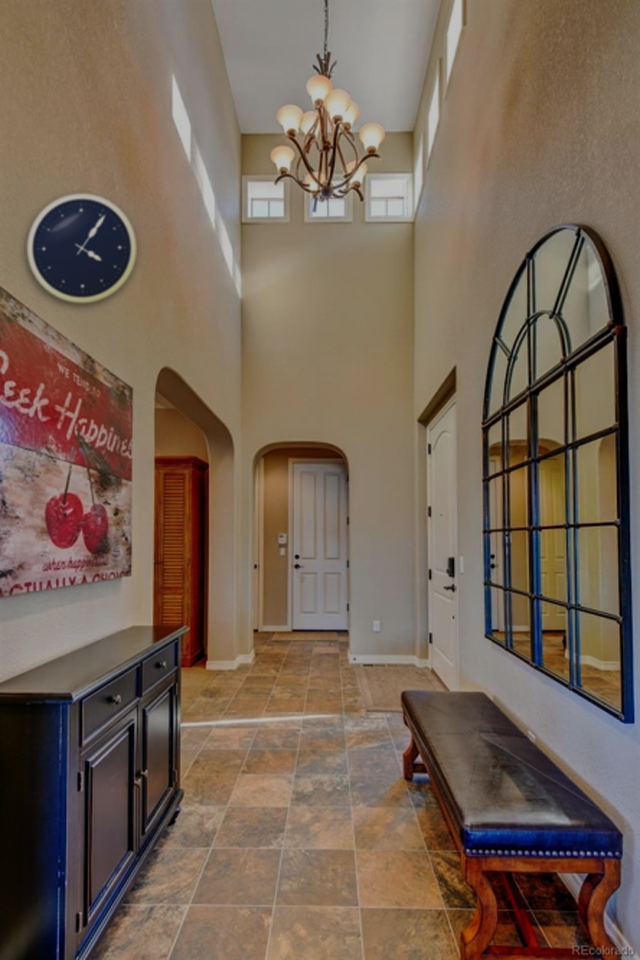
4:06
